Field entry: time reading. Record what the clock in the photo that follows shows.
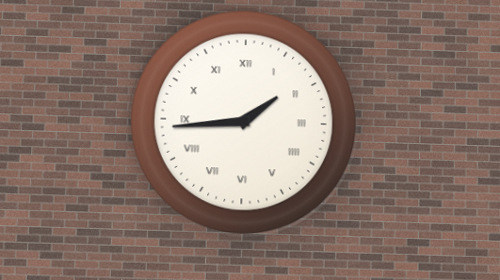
1:44
